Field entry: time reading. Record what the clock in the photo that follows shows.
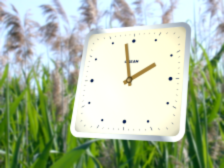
1:58
